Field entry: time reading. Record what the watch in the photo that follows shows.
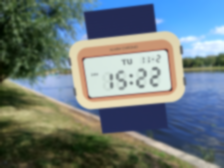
15:22
